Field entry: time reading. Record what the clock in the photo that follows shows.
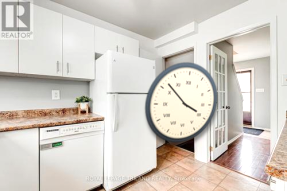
3:52
